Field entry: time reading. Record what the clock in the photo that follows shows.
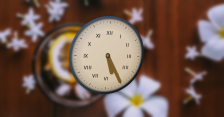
5:25
